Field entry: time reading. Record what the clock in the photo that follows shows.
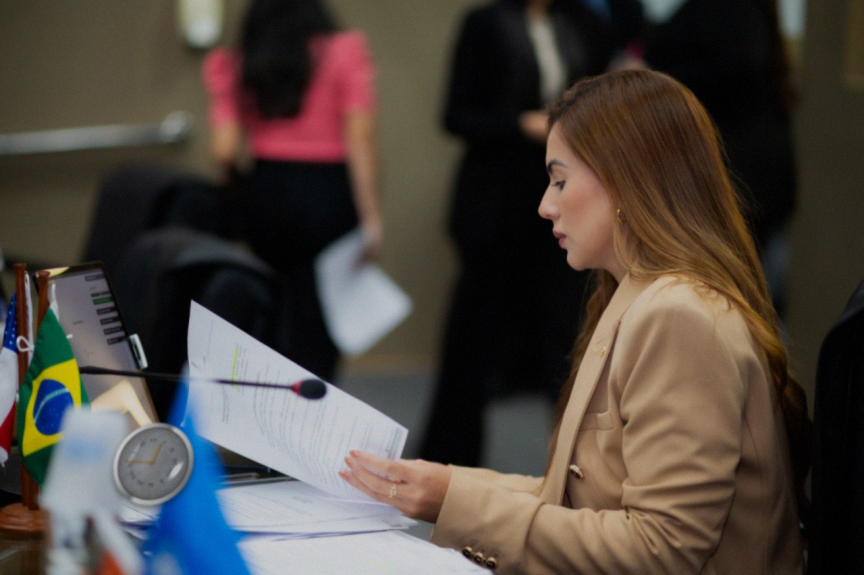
12:46
